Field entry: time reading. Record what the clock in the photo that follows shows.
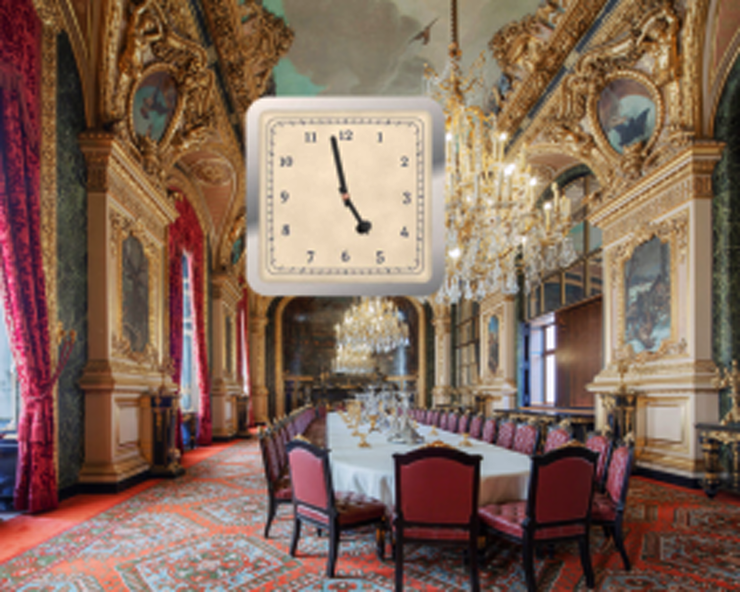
4:58
